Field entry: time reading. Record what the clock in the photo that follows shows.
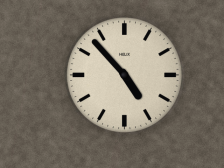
4:53
